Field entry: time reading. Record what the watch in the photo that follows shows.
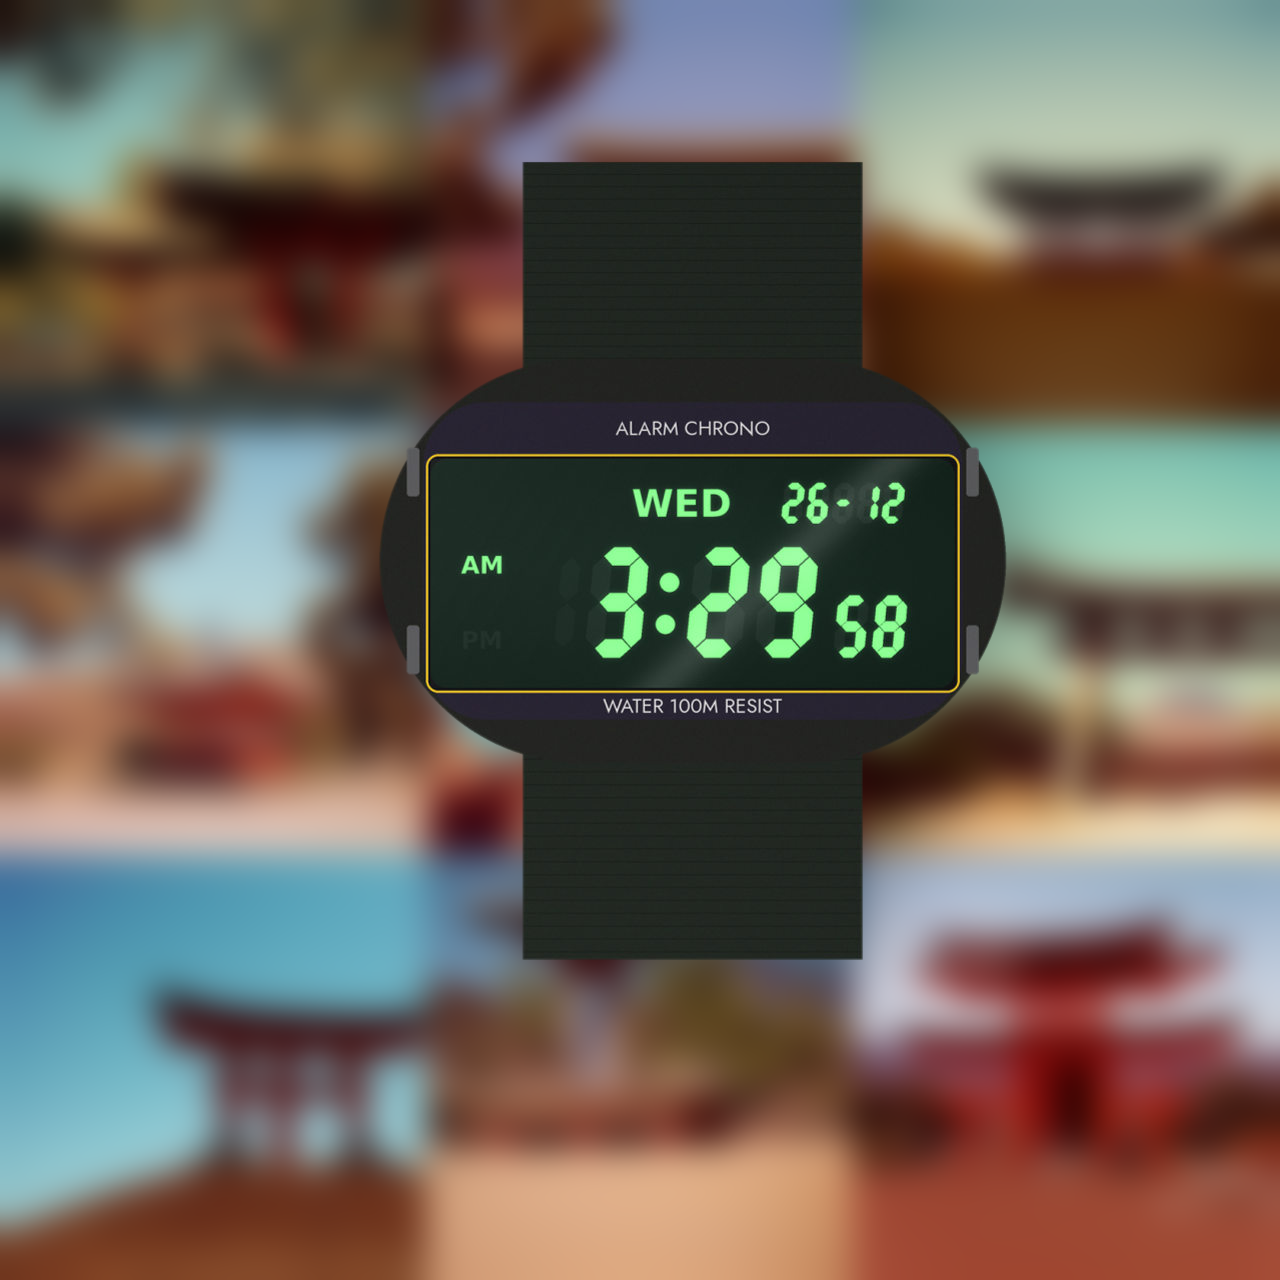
3:29:58
